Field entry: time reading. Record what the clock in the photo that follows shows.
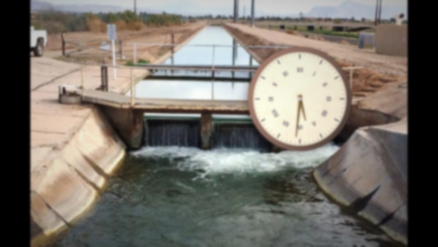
5:31
